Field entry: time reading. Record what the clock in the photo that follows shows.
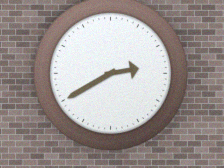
2:40
